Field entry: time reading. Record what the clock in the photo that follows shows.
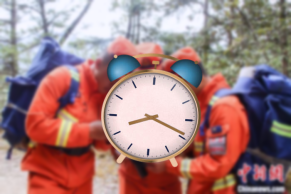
8:19
